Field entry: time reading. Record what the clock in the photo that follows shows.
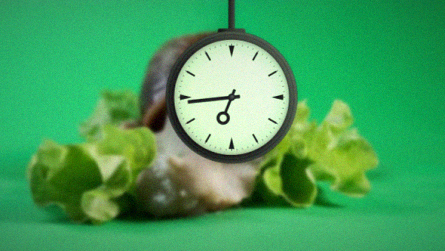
6:44
